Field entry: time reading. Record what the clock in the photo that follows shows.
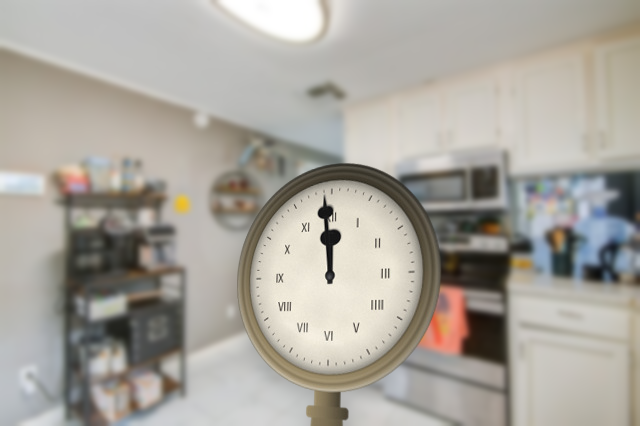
11:59
